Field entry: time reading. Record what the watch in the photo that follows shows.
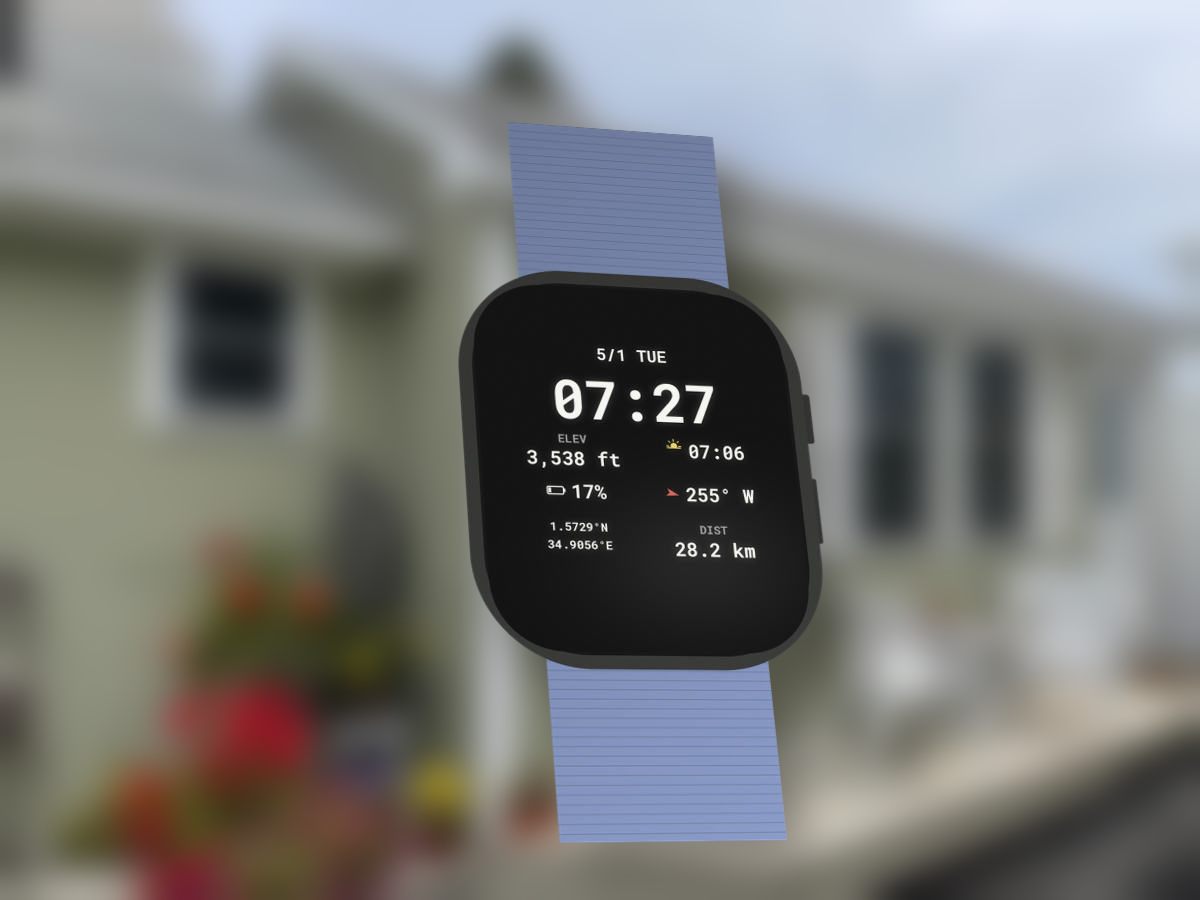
7:27
